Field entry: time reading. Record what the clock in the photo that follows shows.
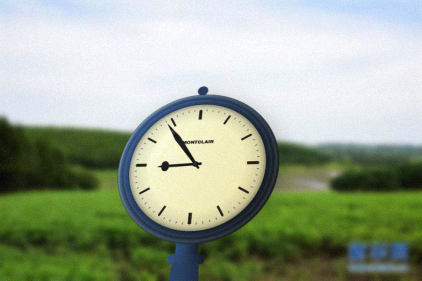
8:54
